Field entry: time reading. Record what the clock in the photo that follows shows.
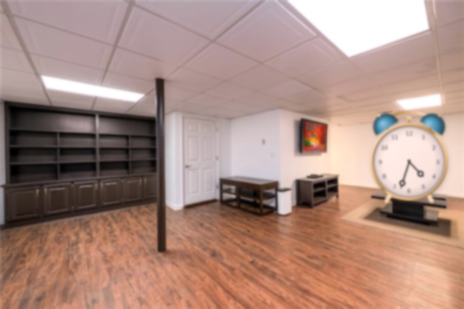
4:33
